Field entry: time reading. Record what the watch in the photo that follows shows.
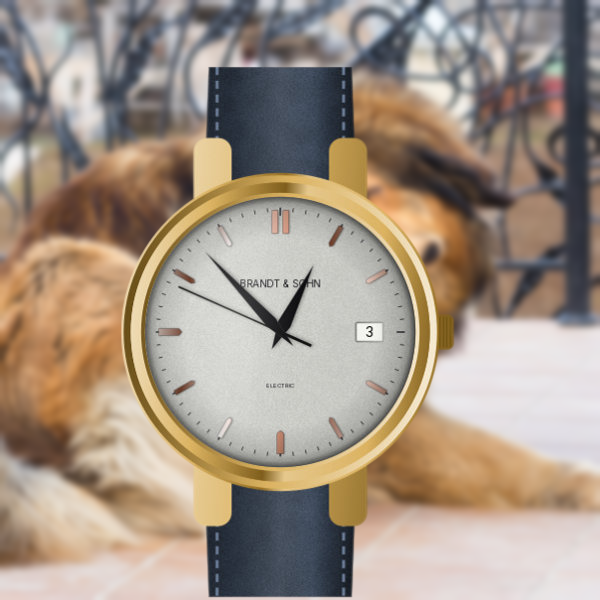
12:52:49
